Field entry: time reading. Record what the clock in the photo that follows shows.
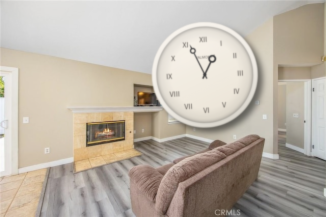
12:56
